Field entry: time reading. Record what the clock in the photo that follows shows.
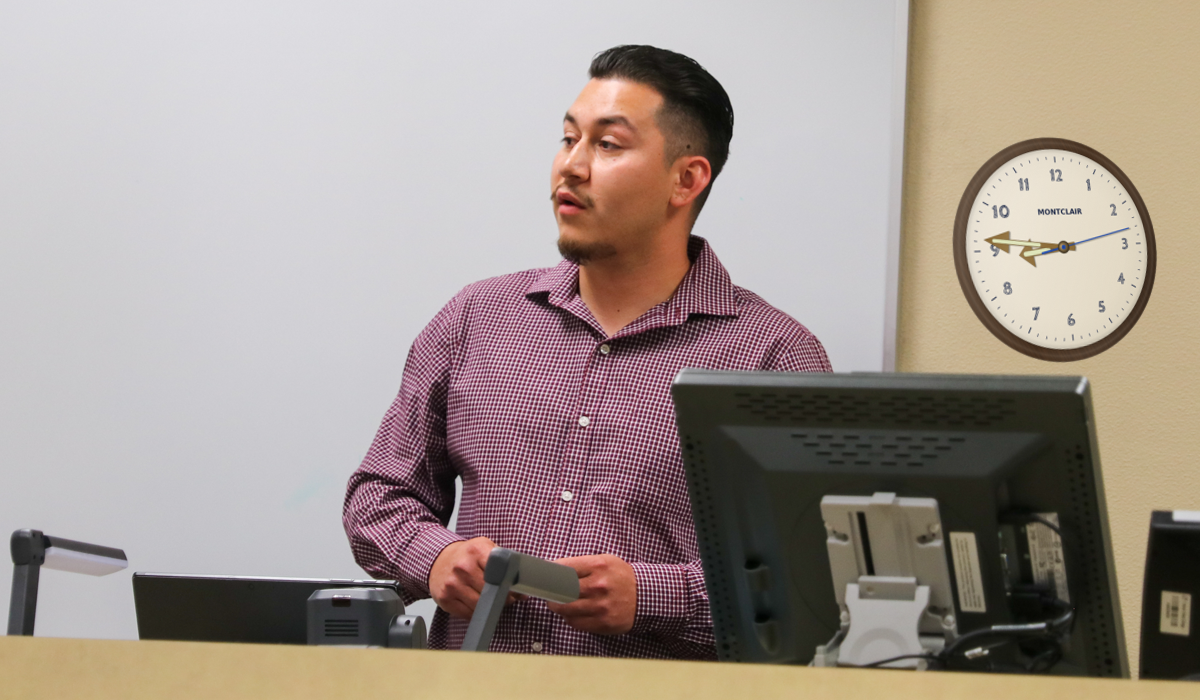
8:46:13
